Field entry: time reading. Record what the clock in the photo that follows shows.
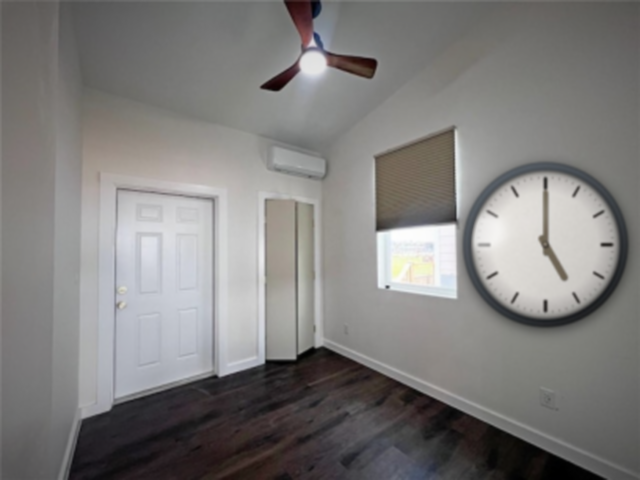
5:00
